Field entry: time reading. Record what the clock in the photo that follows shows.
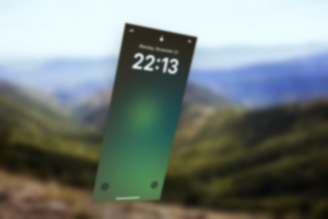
22:13
